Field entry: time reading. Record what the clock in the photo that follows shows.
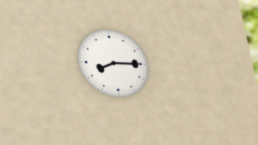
8:15
